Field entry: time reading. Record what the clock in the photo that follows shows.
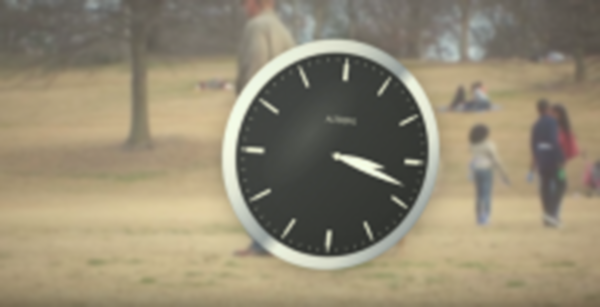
3:18
